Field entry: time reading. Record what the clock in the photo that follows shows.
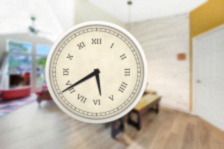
5:40
